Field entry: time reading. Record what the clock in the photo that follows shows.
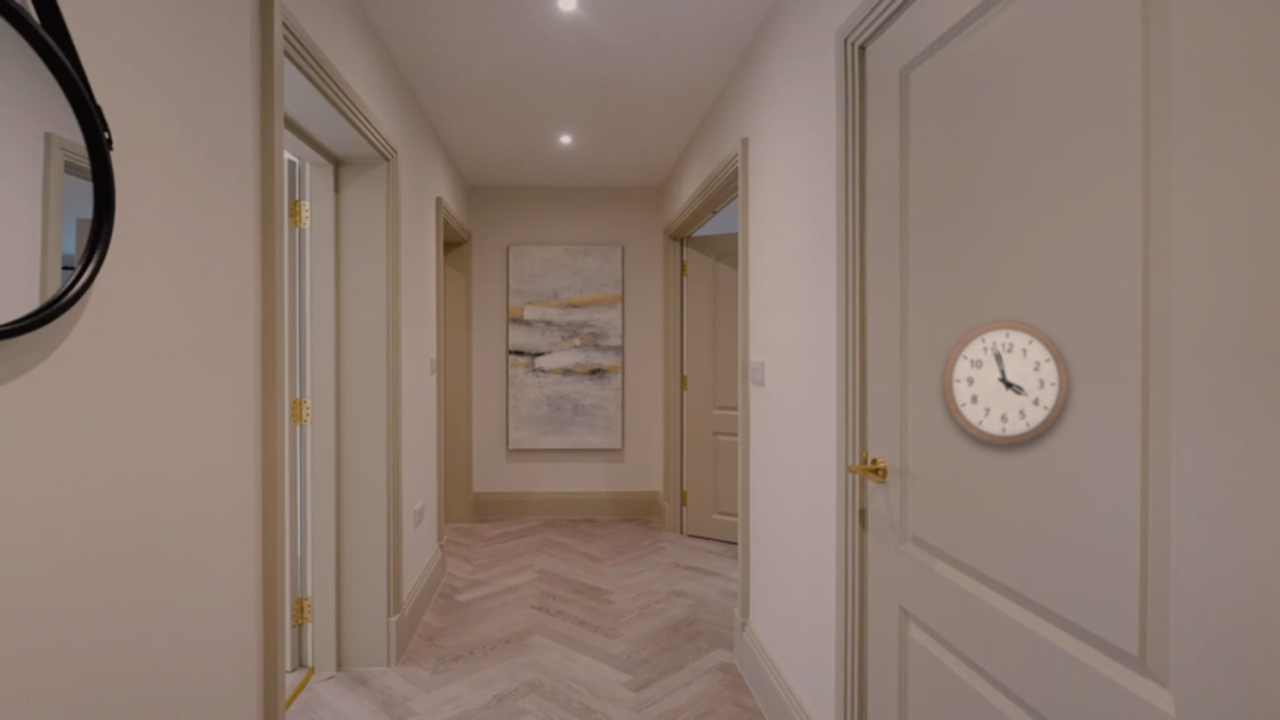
3:57
